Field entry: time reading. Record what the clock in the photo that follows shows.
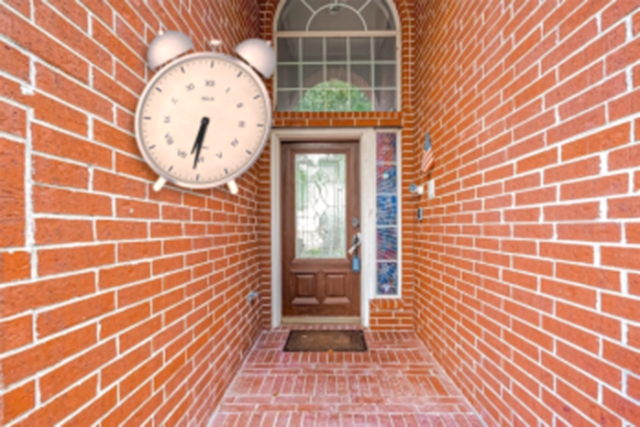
6:31
